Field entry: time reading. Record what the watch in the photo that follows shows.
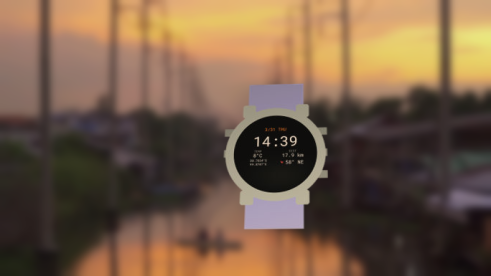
14:39
